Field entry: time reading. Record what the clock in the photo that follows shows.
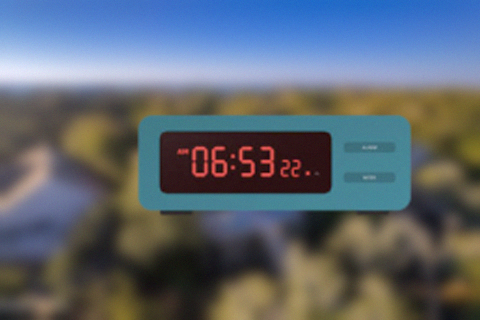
6:53:22
